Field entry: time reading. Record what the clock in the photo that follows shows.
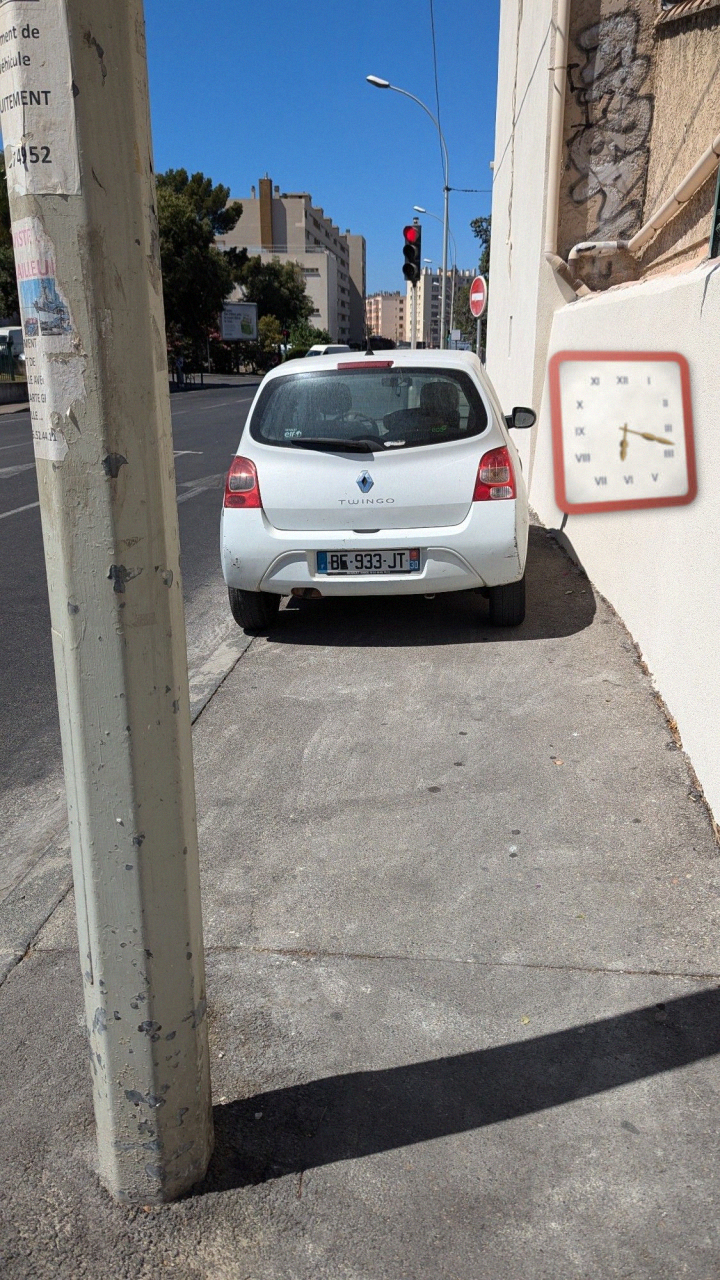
6:18
